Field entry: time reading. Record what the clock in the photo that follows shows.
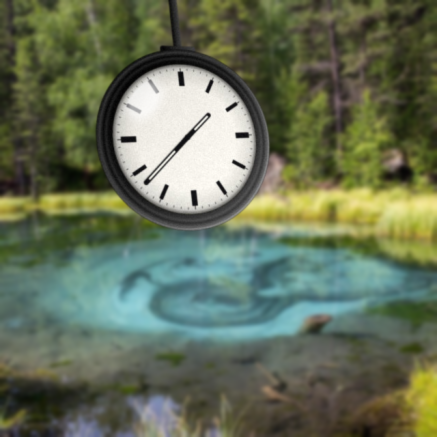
1:38
